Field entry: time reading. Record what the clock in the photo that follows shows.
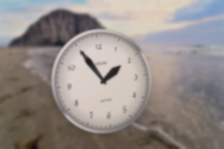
1:55
